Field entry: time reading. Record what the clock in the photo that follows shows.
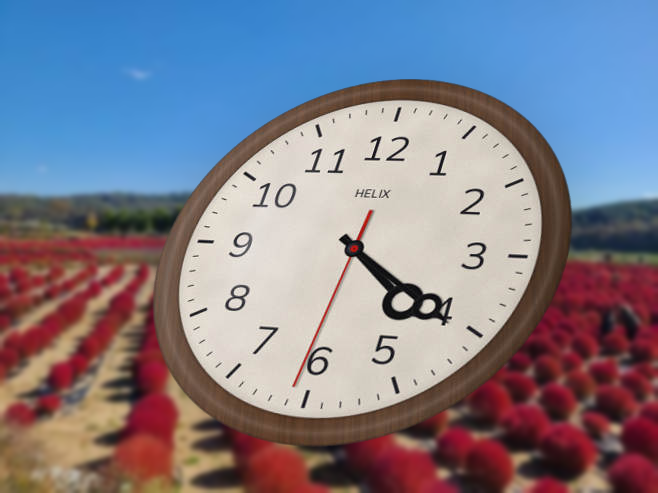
4:20:31
